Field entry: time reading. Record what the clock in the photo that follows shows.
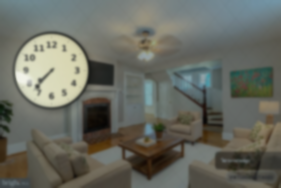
7:37
